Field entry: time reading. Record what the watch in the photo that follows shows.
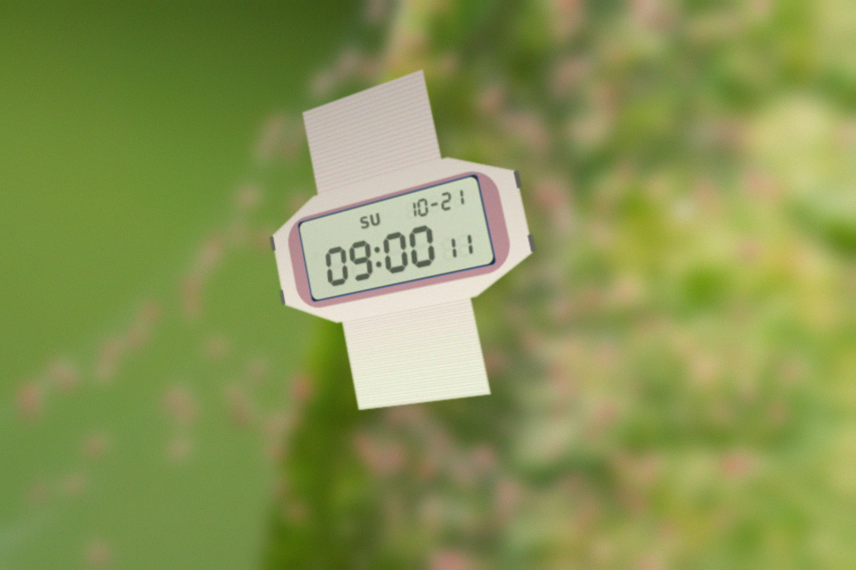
9:00:11
